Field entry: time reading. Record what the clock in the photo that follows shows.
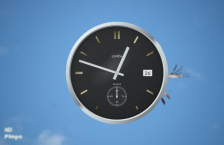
12:48
